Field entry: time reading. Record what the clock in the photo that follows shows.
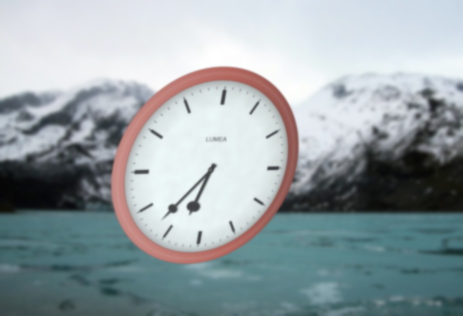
6:37
